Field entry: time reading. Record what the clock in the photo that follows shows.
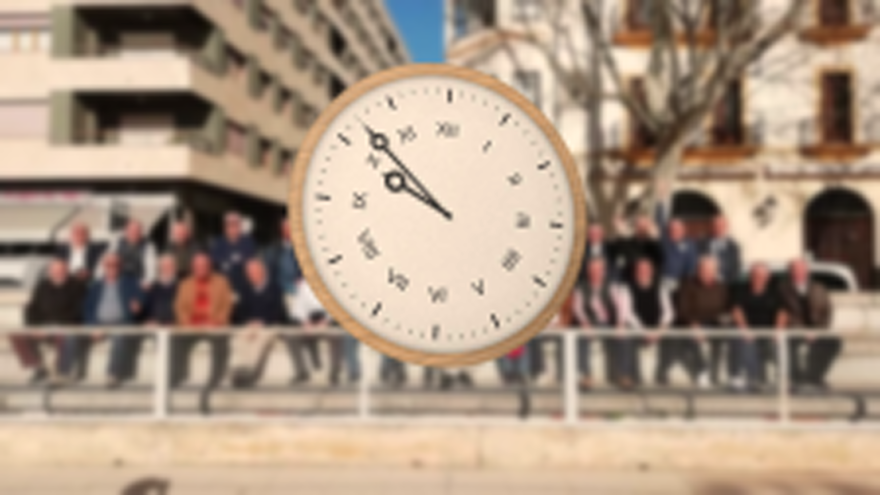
9:52
